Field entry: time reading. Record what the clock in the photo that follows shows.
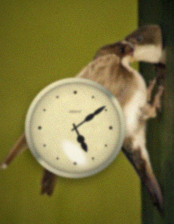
5:09
